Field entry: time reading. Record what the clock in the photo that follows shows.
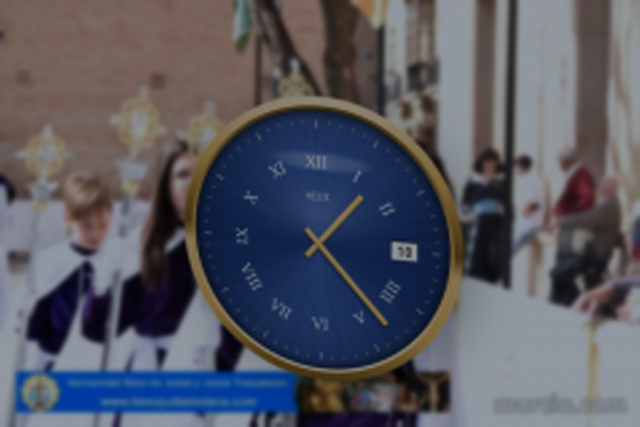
1:23
